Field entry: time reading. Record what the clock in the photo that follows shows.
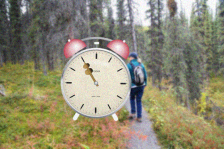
10:55
